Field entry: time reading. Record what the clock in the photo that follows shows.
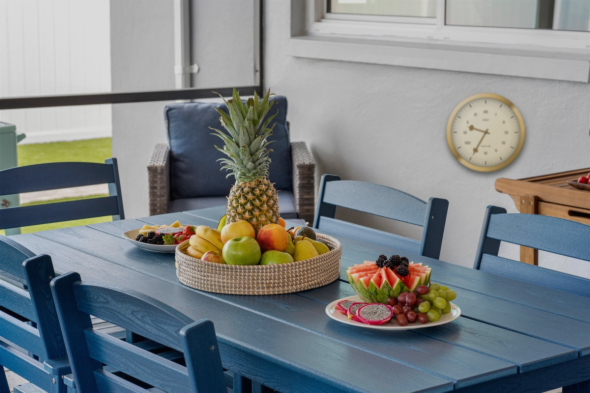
9:35
